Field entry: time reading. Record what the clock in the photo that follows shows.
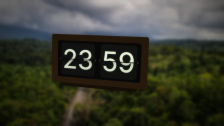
23:59
